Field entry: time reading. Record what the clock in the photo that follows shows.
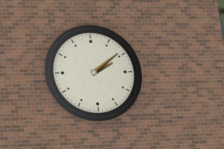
2:09
